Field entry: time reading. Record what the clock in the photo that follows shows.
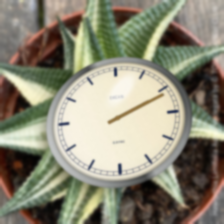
2:11
